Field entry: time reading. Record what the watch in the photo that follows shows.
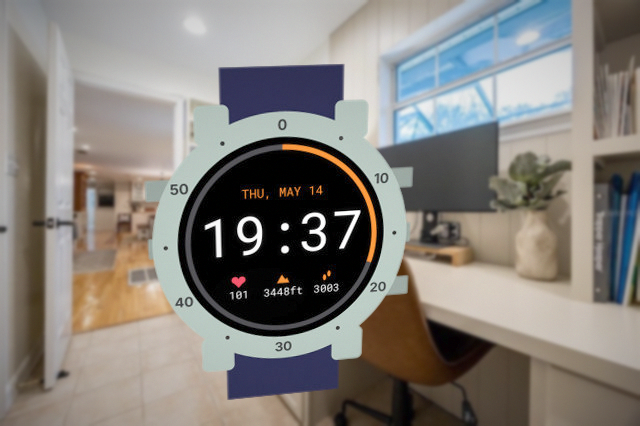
19:37
